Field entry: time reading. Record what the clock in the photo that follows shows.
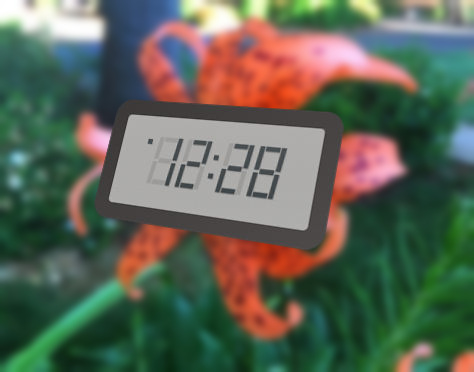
12:28
